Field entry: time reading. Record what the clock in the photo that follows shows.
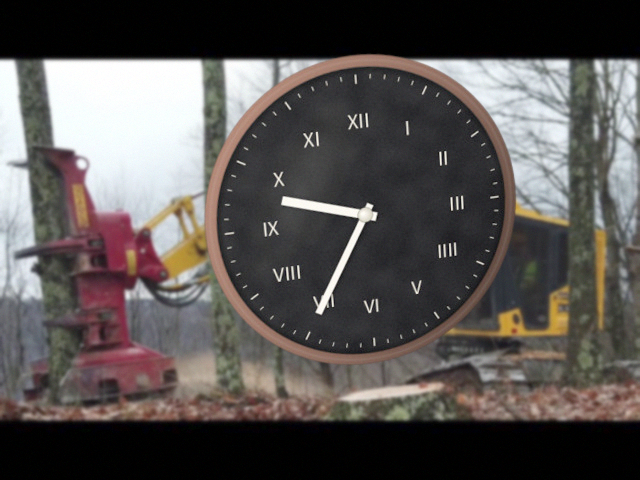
9:35
